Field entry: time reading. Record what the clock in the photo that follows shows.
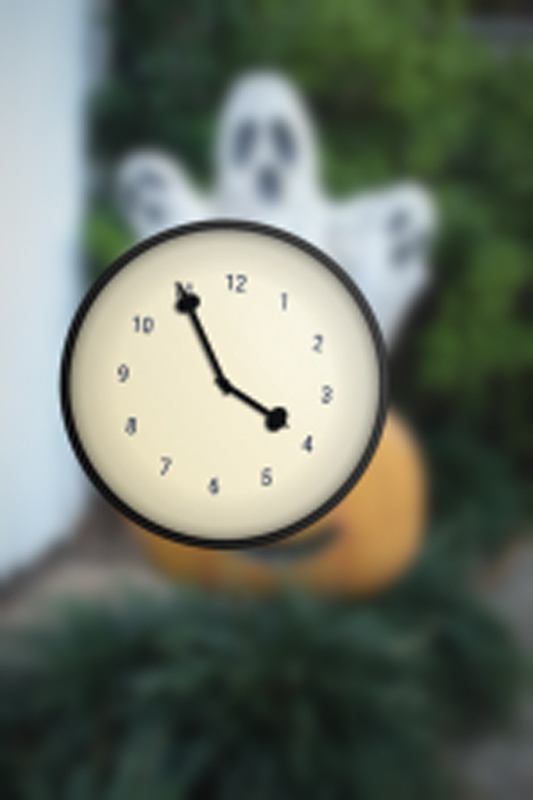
3:55
